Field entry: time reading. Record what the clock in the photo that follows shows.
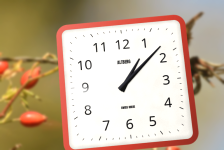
1:08
